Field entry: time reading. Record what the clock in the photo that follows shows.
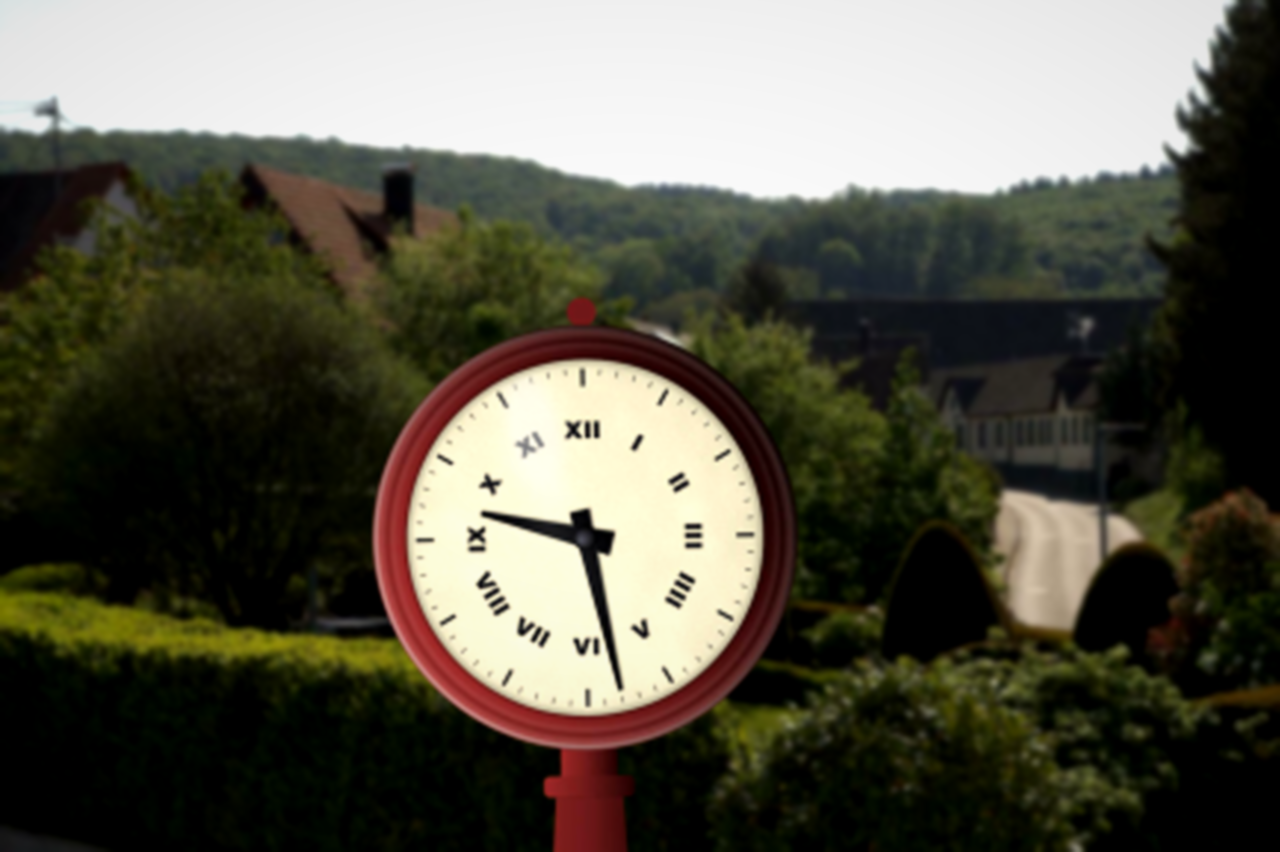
9:28
